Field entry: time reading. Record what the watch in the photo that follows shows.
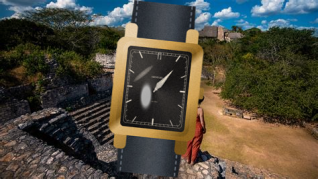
1:06
